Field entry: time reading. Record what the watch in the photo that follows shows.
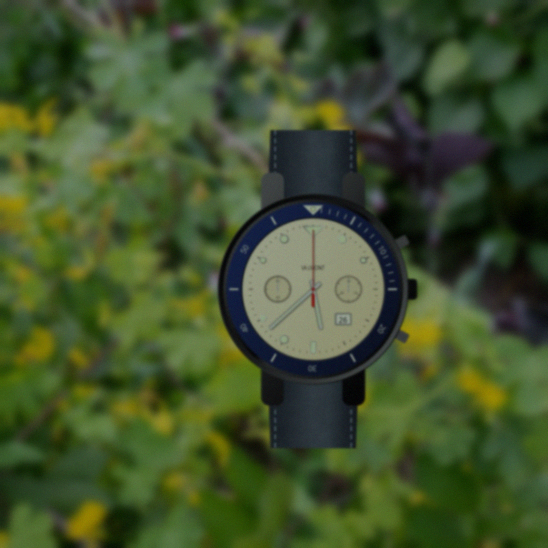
5:38
